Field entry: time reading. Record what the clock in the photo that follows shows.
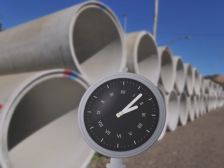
2:07
